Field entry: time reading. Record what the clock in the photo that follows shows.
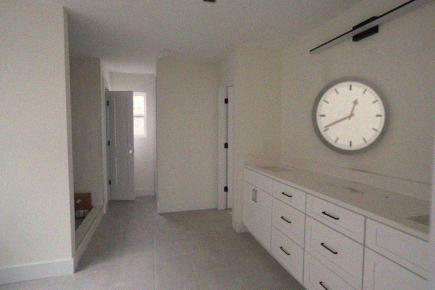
12:41
